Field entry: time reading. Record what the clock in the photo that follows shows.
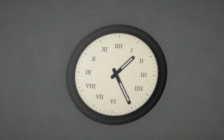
1:25
